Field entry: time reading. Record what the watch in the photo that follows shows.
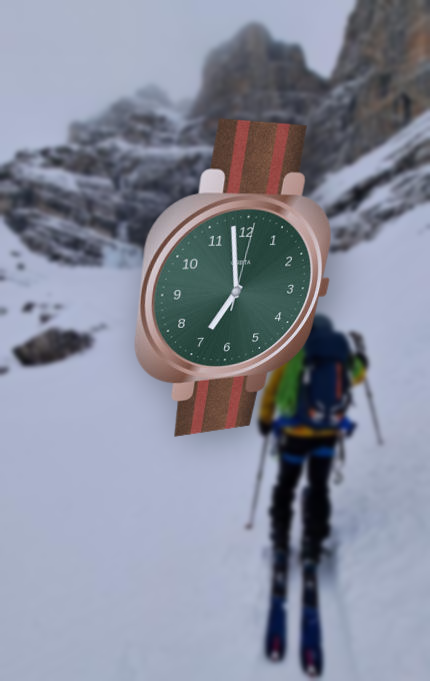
6:58:01
